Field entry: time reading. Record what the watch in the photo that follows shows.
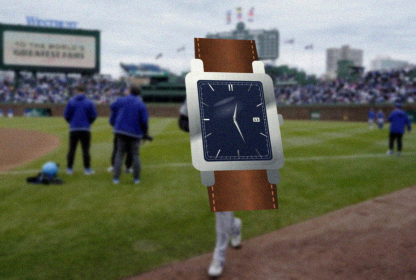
12:27
